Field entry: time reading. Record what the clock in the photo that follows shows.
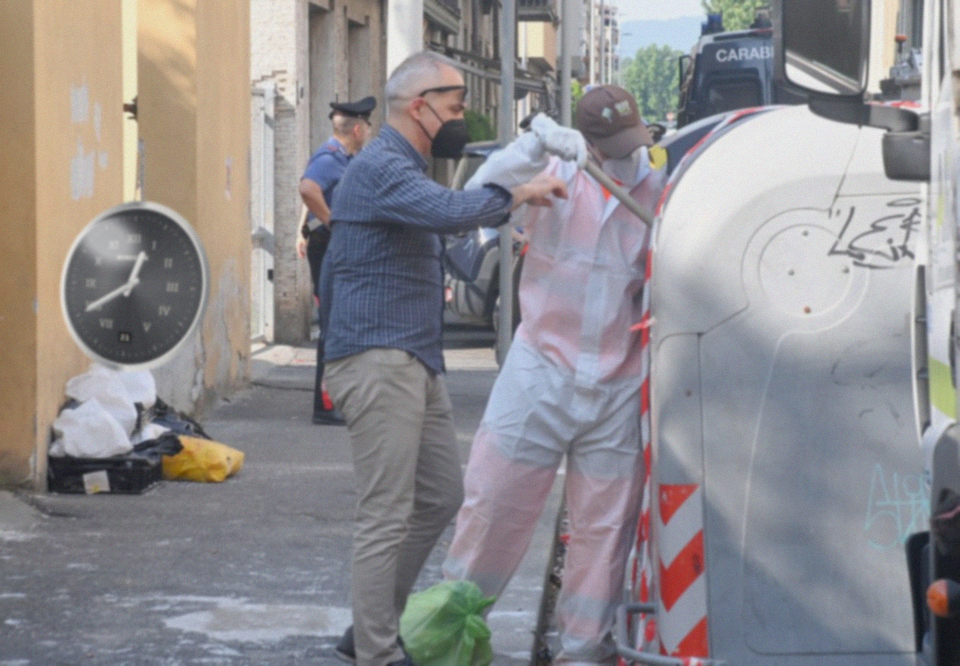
12:40
